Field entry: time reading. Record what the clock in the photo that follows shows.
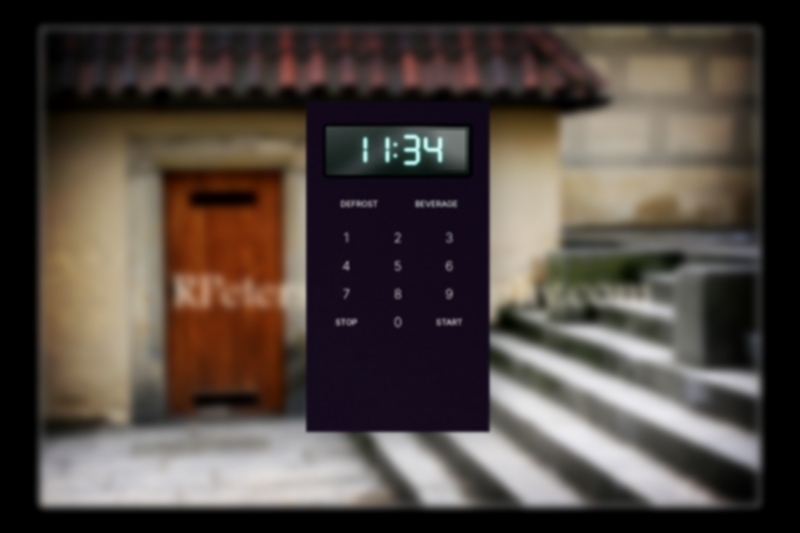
11:34
